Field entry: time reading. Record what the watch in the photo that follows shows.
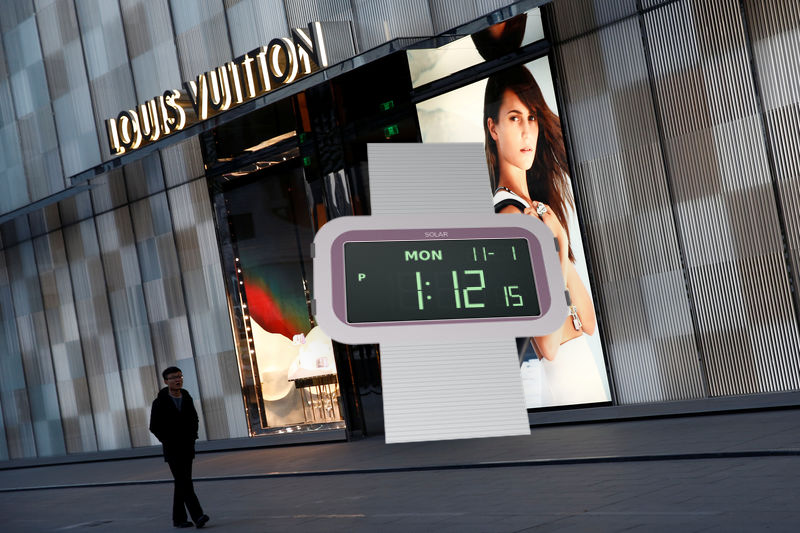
1:12:15
